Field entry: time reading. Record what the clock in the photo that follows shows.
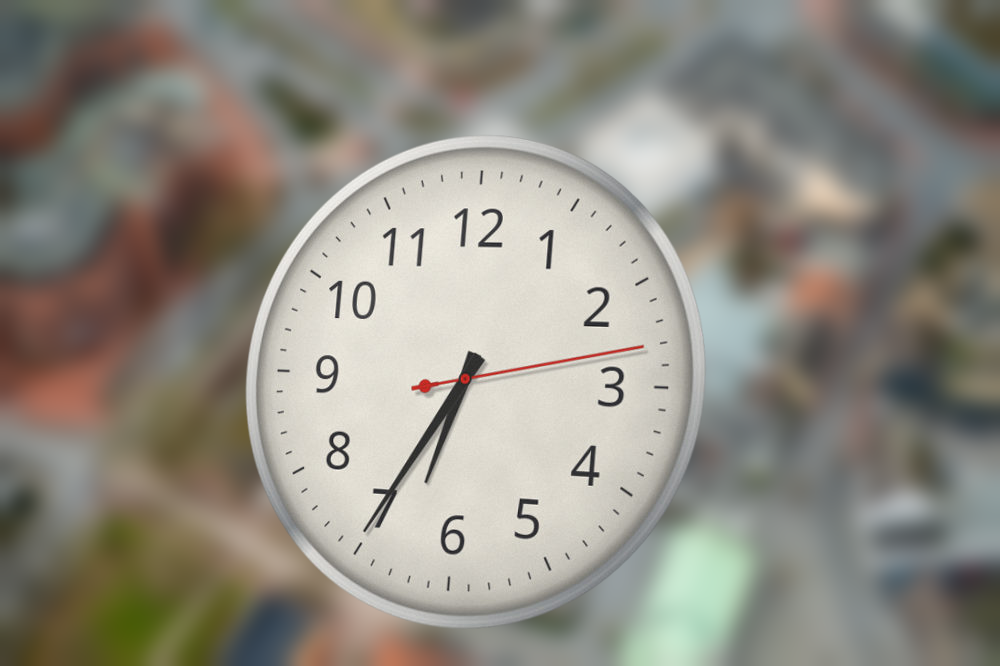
6:35:13
